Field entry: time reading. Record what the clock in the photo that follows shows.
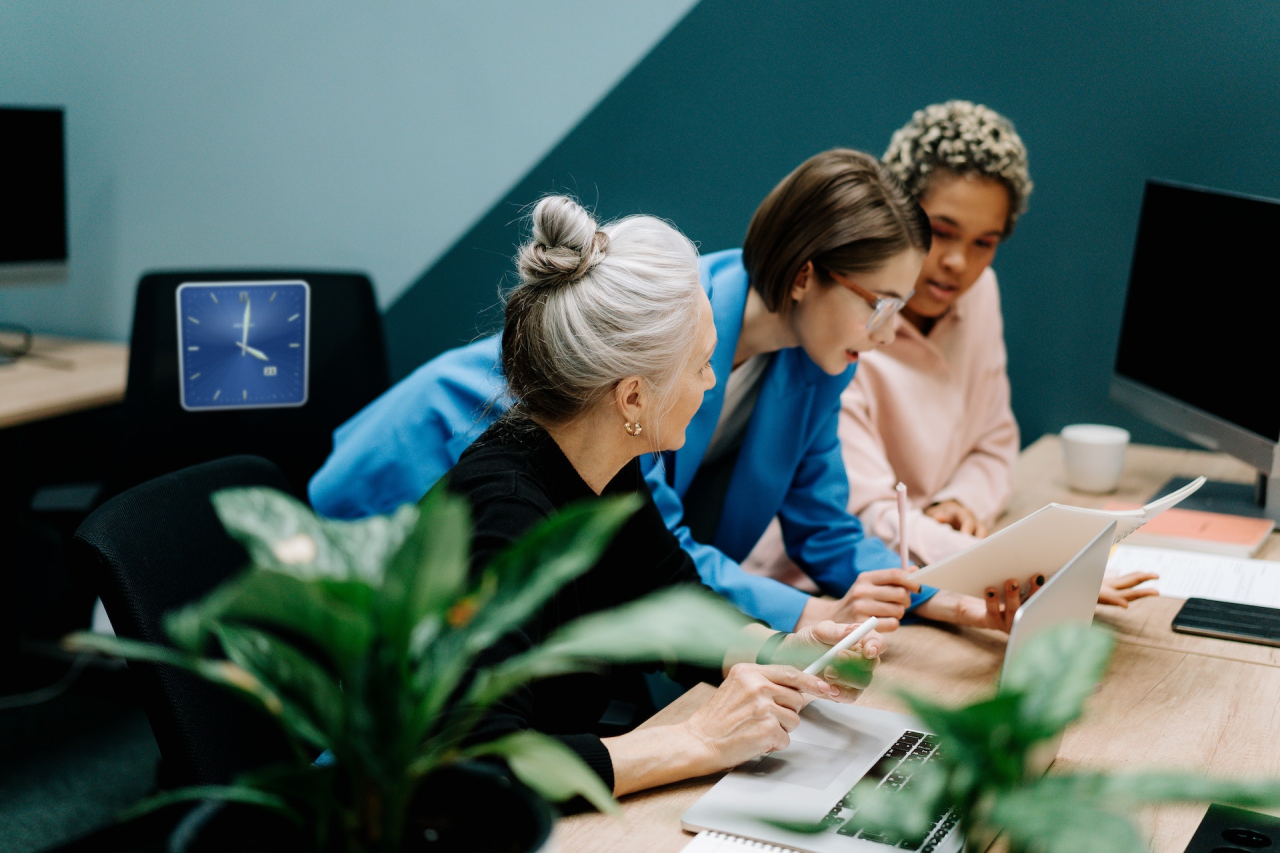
4:01
